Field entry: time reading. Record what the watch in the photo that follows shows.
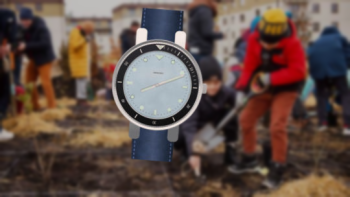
8:11
